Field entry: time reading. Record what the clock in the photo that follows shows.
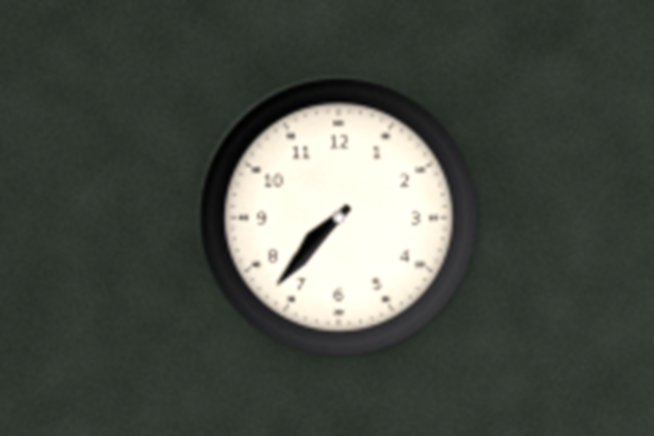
7:37
